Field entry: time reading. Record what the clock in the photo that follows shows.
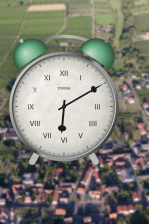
6:10
